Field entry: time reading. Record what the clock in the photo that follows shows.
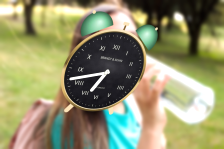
6:42
